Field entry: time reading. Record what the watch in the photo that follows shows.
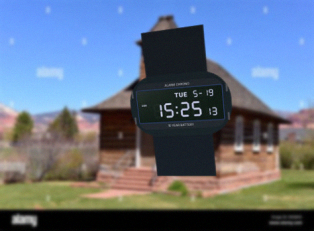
15:25:13
